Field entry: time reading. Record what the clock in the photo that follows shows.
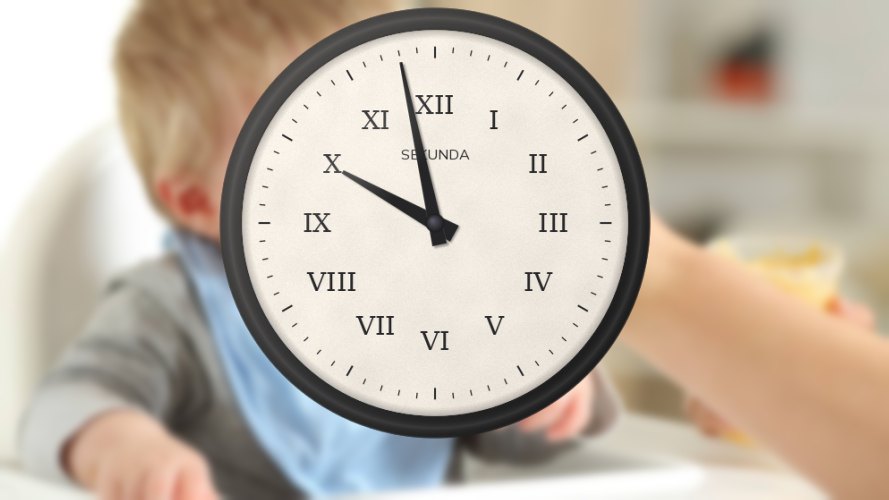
9:58
